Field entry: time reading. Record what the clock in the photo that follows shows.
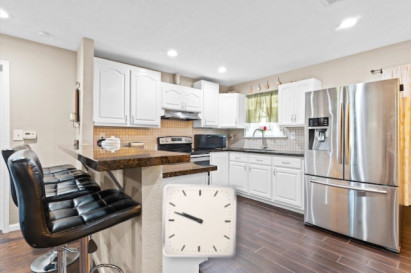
9:48
